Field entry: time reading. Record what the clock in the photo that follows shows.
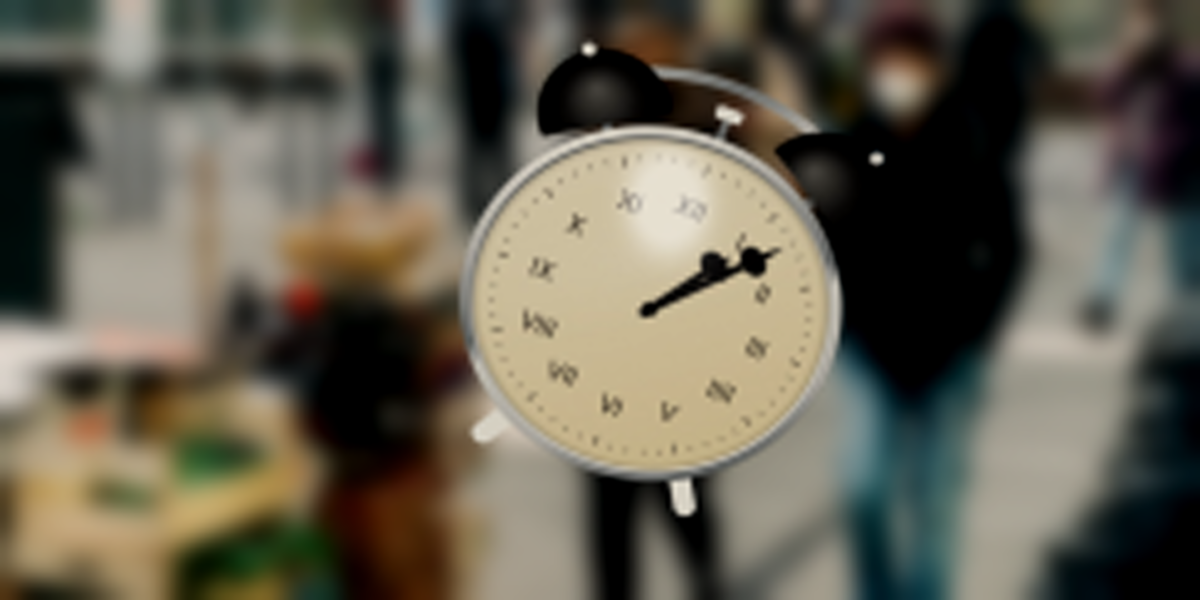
1:07
